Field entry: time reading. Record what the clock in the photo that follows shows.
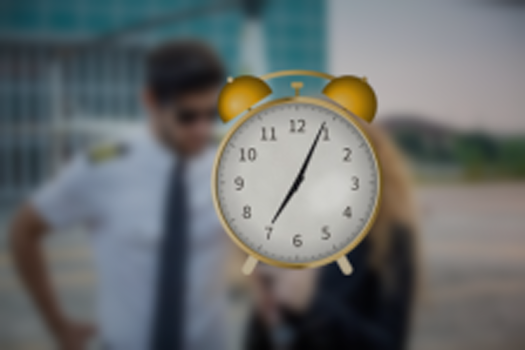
7:04
